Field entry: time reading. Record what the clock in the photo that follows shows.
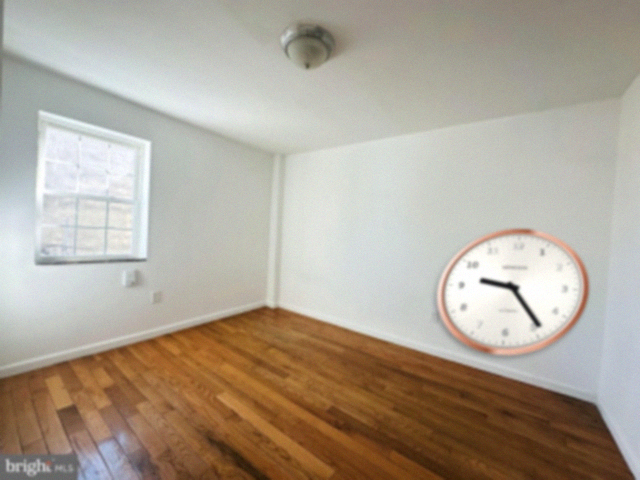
9:24
